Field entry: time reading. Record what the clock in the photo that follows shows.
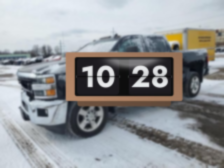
10:28
